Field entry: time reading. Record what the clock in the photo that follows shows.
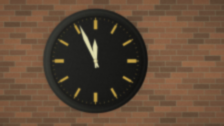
11:56
